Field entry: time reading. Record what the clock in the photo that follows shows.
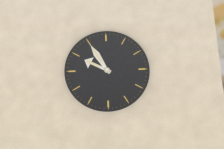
9:55
